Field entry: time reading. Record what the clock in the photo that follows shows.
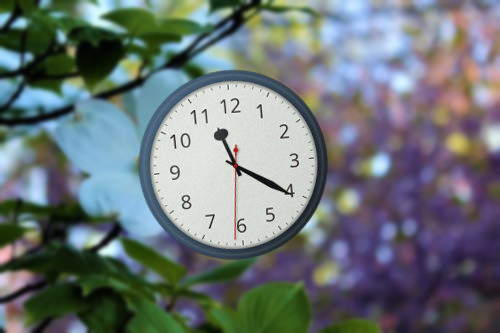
11:20:31
